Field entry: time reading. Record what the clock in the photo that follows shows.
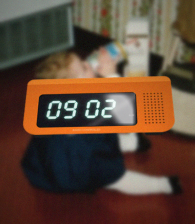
9:02
